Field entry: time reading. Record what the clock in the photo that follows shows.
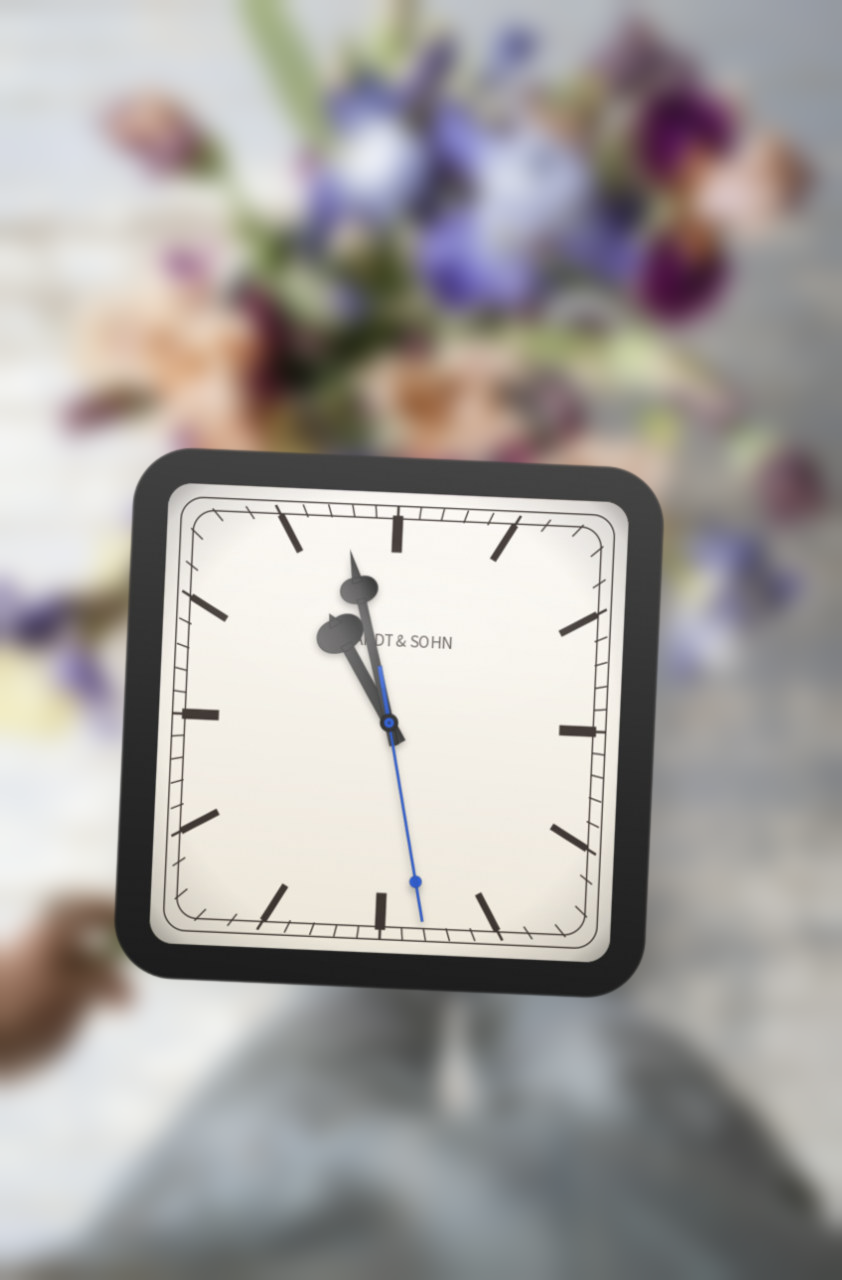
10:57:28
